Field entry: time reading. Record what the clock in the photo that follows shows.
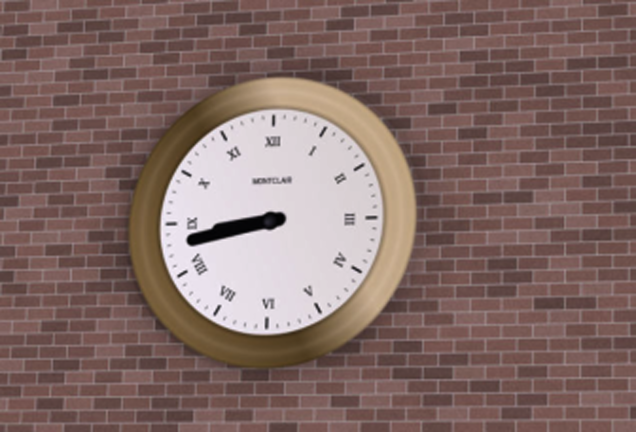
8:43
